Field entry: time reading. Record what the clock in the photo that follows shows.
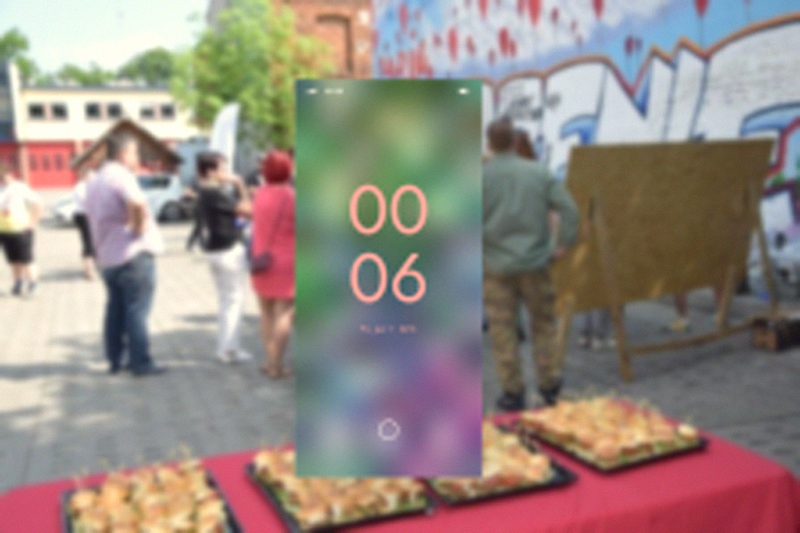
0:06
